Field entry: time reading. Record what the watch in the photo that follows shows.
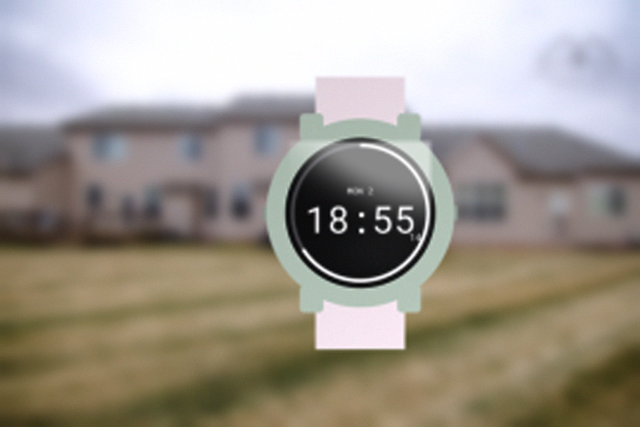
18:55
